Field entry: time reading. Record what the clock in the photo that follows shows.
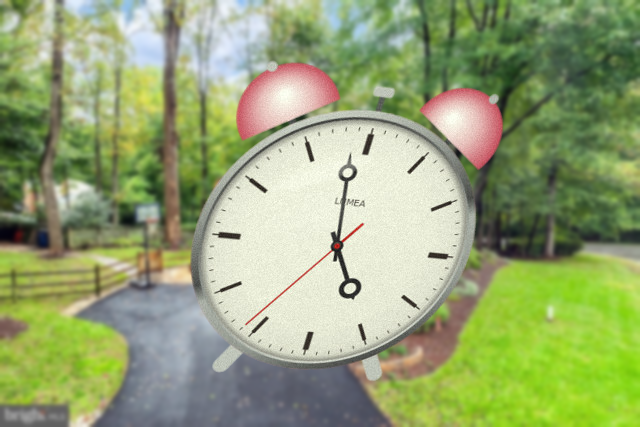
4:58:36
